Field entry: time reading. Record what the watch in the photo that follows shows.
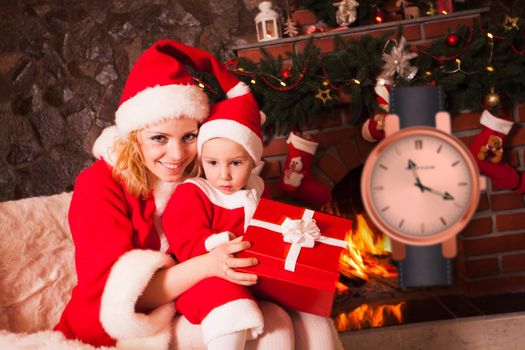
11:19
